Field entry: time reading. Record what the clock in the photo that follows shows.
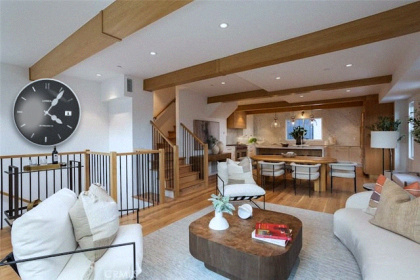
4:06
